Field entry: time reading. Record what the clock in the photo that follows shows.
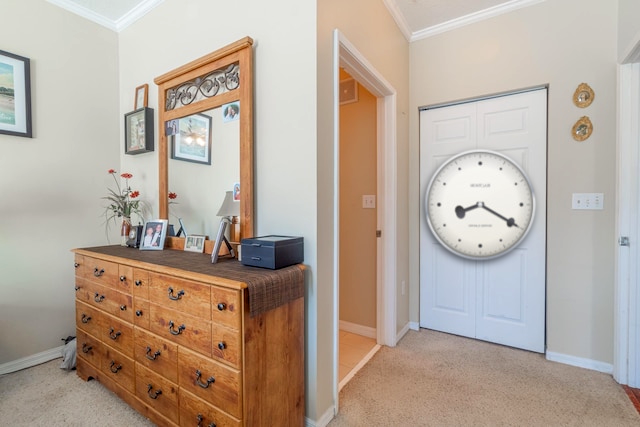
8:20
